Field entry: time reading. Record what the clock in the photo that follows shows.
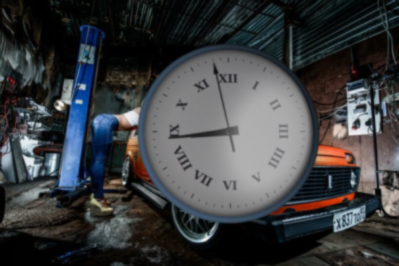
8:43:58
